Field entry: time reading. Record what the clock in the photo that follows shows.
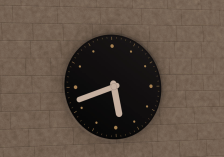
5:42
